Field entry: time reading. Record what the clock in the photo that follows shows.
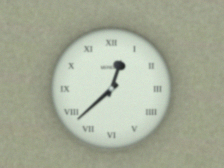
12:38
